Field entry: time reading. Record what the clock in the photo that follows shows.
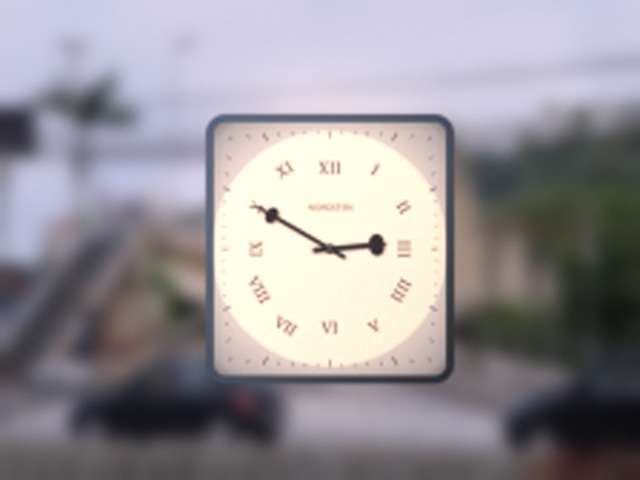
2:50
